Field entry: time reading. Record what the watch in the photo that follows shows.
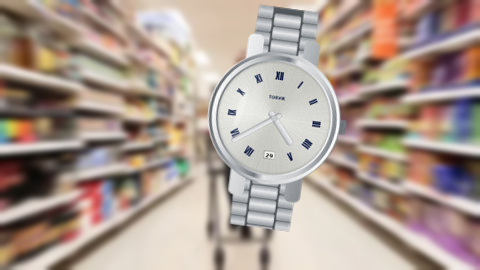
4:39
